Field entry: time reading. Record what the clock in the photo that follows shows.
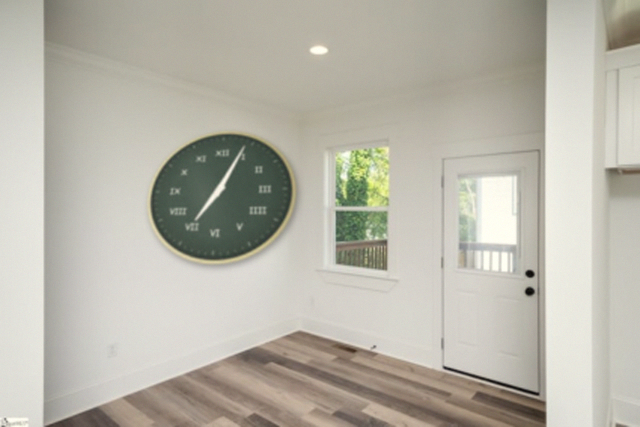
7:04
